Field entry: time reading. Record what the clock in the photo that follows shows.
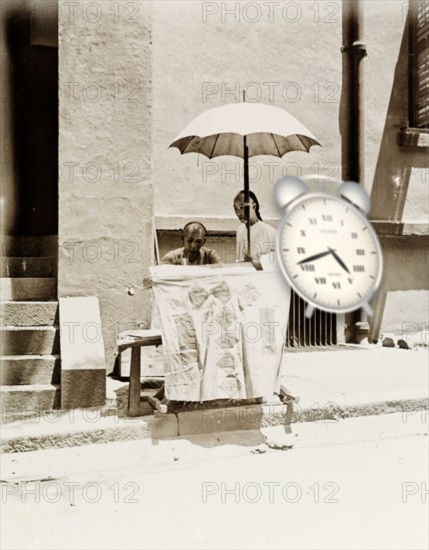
4:42
